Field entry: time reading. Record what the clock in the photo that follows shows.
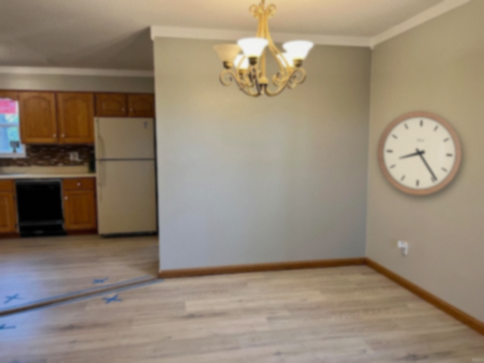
8:24
